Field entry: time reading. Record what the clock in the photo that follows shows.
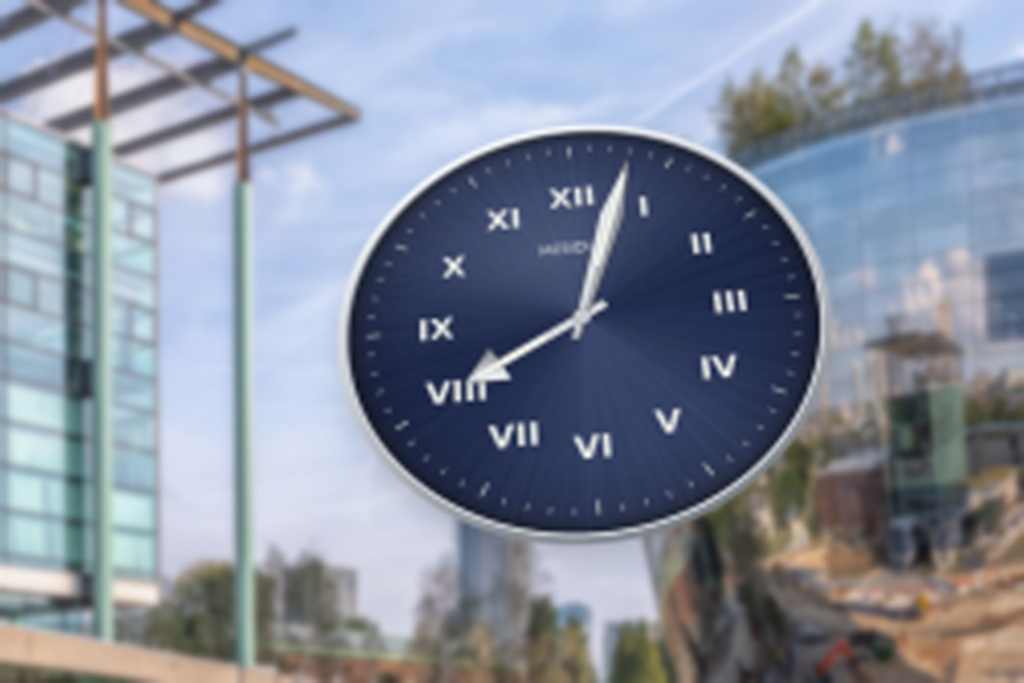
8:03
